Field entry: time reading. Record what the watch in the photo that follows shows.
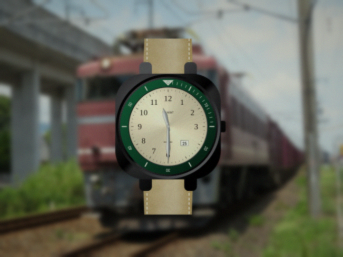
11:30
